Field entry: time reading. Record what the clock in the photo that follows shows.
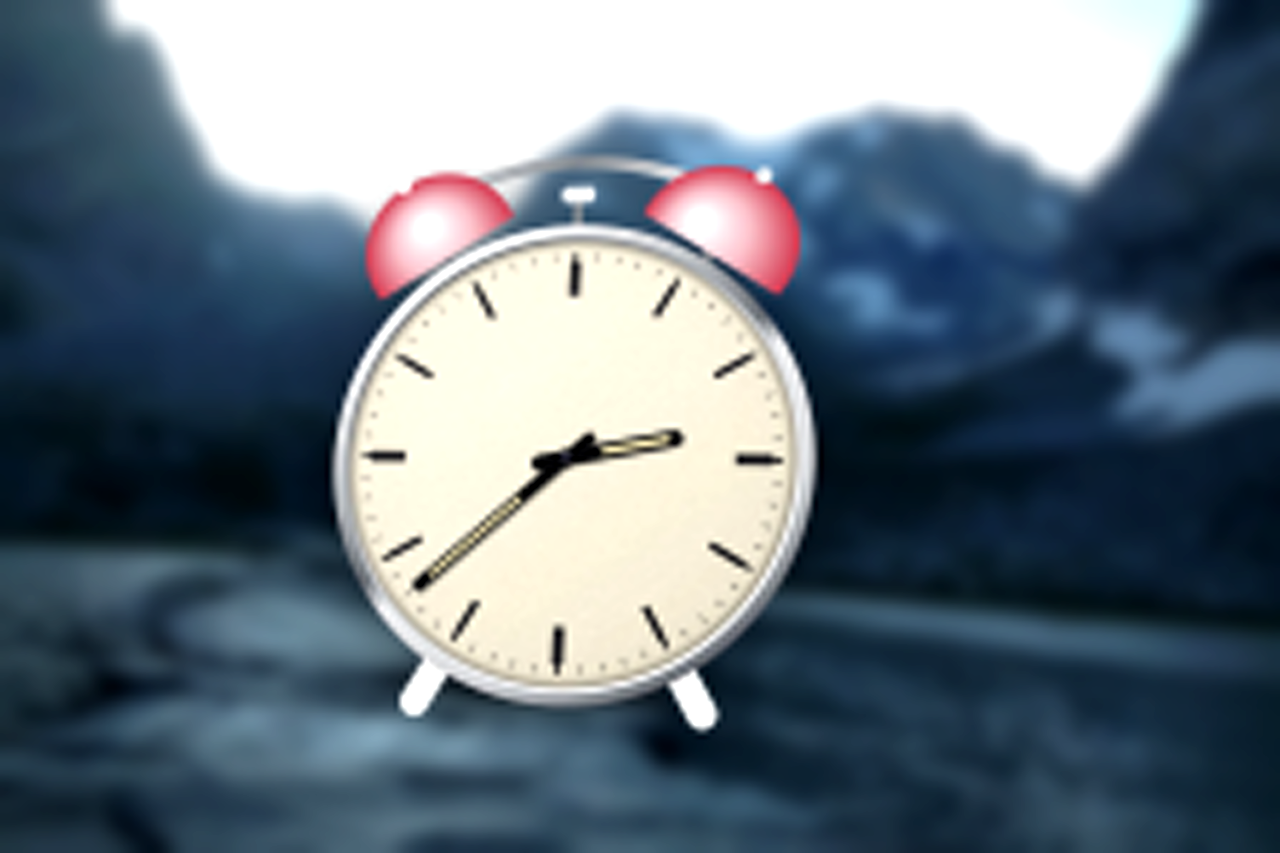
2:38
